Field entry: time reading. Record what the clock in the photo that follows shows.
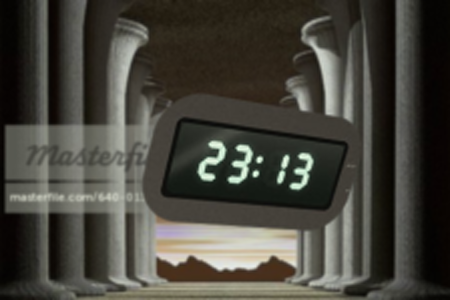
23:13
